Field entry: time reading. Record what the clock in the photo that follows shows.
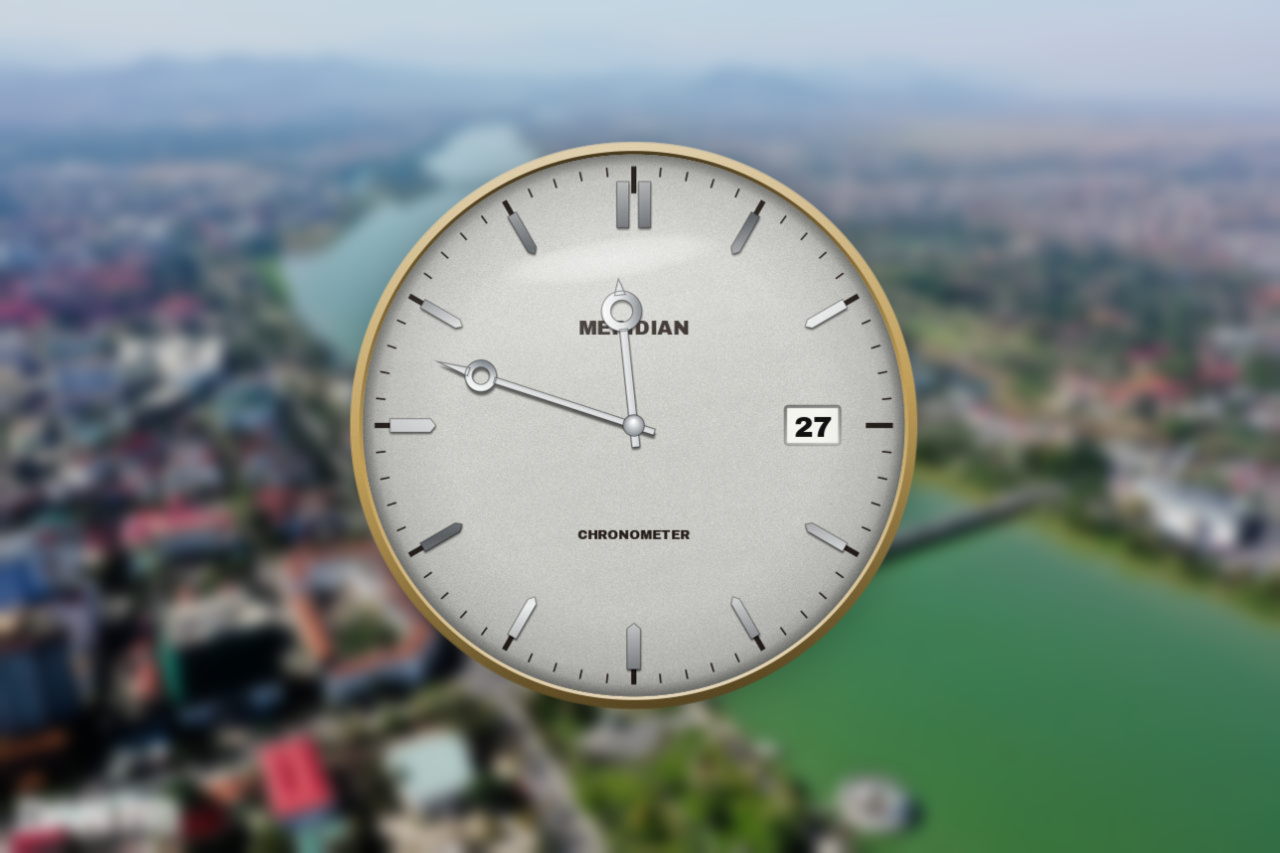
11:48
